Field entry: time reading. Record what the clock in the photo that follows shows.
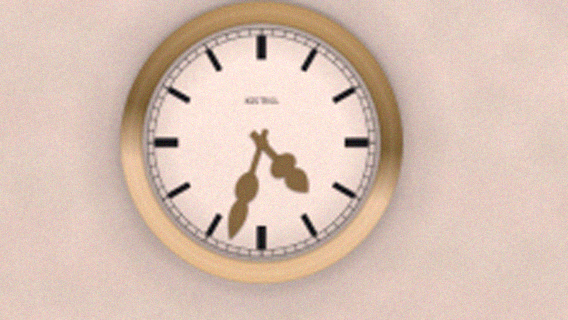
4:33
